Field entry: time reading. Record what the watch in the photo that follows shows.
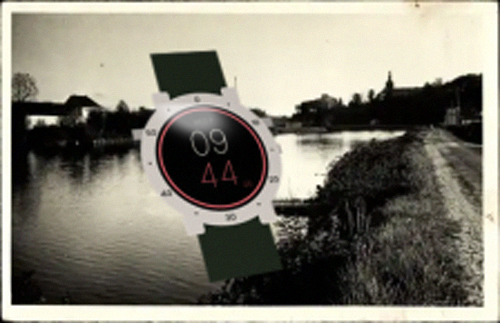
9:44
